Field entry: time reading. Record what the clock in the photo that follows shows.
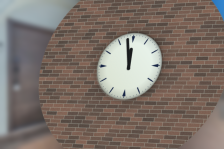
11:58
